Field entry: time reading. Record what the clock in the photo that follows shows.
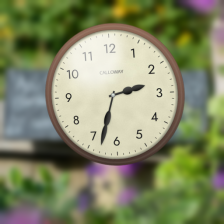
2:33
